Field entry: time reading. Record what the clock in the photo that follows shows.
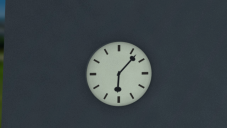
6:07
